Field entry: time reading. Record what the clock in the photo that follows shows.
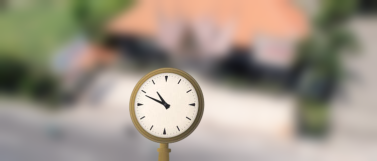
10:49
